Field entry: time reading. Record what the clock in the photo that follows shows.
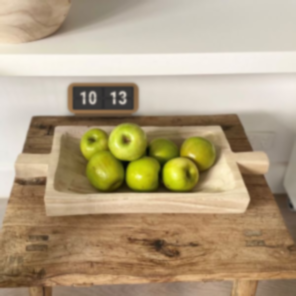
10:13
